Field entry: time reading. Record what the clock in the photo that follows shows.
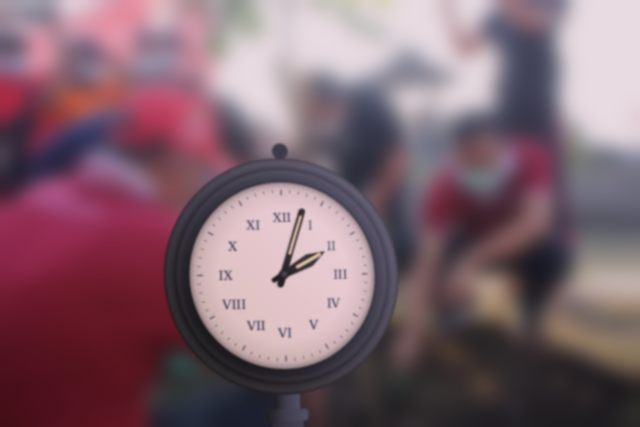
2:03
